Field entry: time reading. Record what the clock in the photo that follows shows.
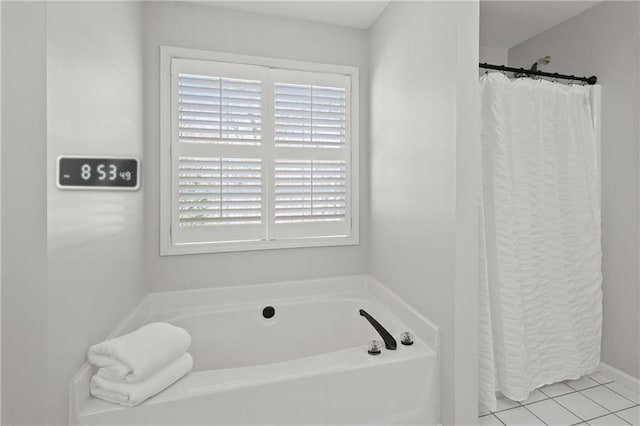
8:53
